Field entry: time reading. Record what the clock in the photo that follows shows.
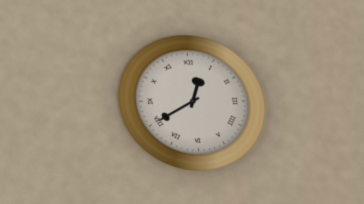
12:40
